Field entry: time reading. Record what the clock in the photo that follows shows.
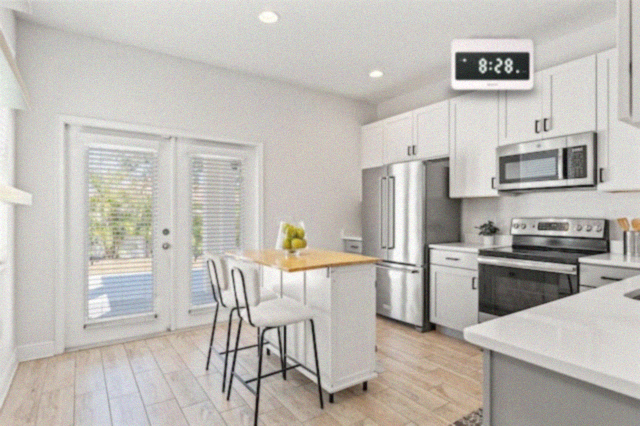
8:28
